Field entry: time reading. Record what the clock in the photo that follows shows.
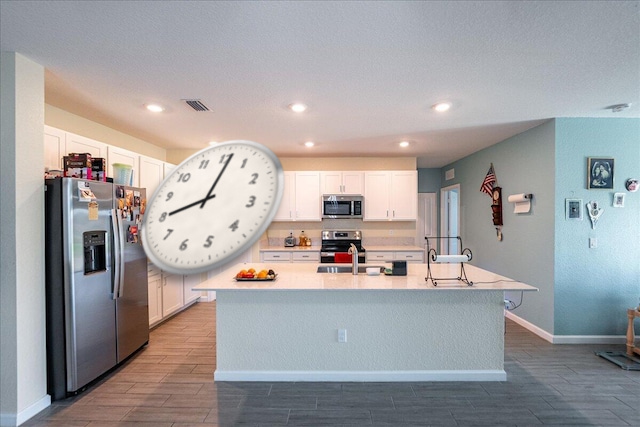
8:01
